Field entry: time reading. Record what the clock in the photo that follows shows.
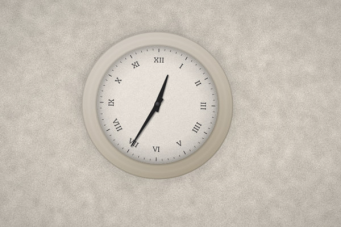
12:35
